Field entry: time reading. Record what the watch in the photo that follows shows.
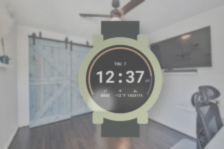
12:37
